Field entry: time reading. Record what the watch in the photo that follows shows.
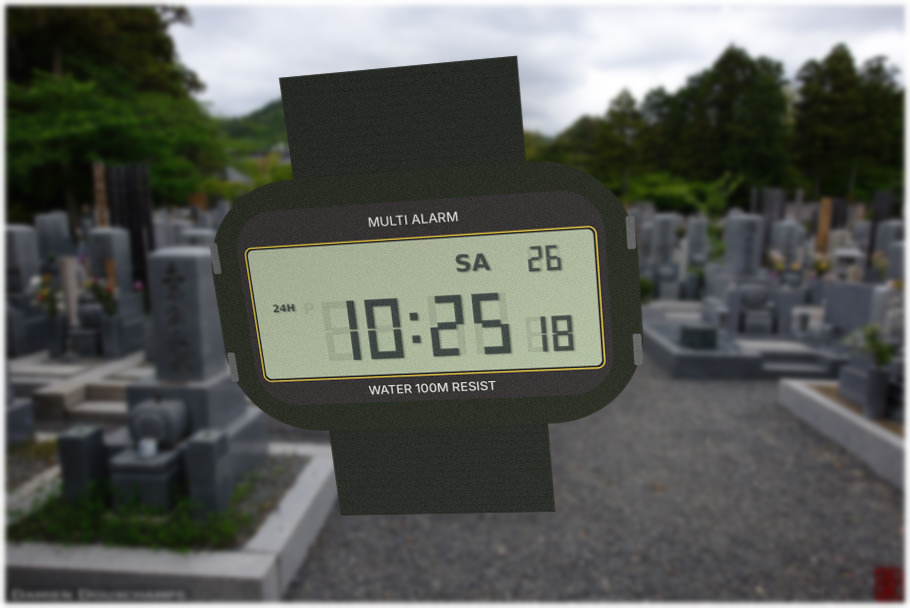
10:25:18
